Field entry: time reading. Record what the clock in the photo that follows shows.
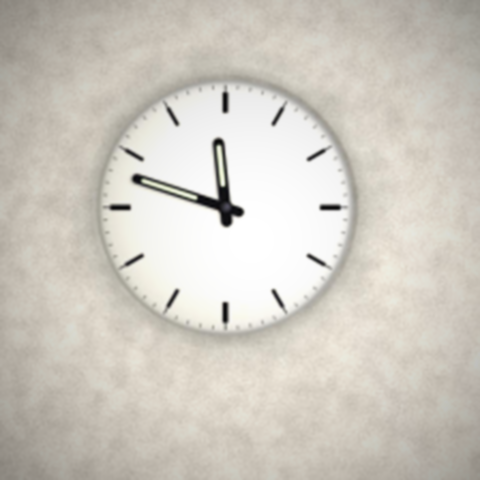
11:48
